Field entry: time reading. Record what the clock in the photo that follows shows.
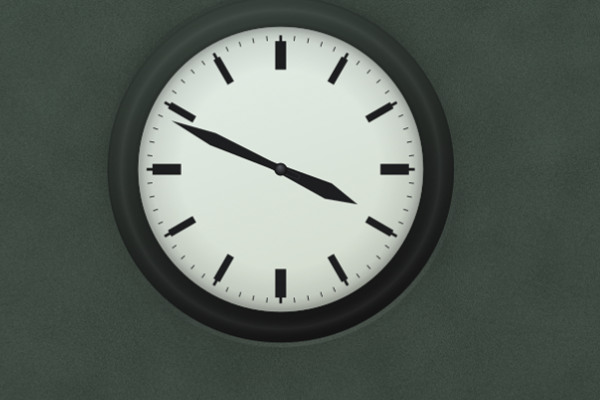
3:49
